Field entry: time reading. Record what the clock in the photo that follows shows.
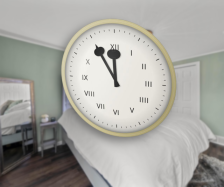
11:55
